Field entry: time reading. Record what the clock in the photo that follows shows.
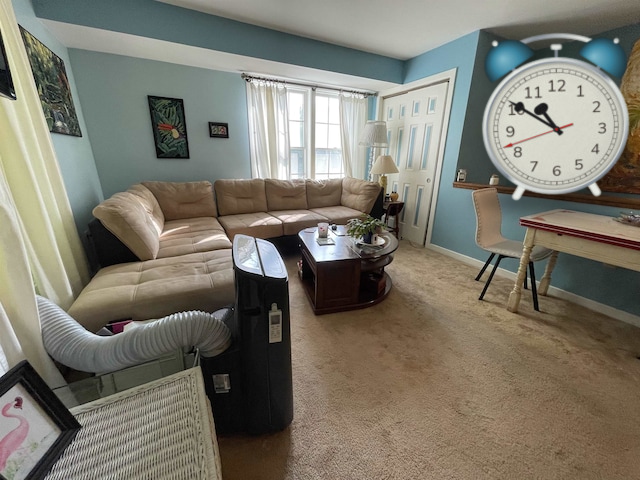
10:50:42
